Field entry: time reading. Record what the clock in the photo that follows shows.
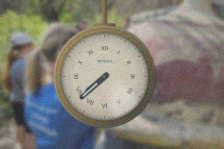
7:38
